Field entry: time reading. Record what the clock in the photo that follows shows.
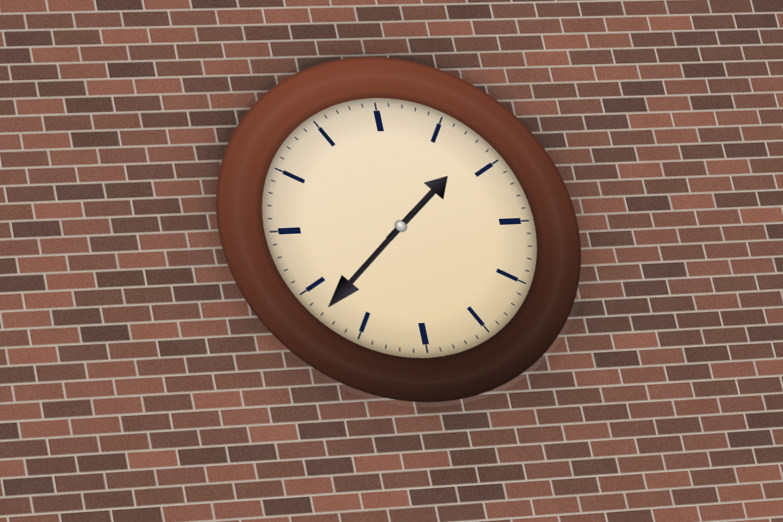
1:38
